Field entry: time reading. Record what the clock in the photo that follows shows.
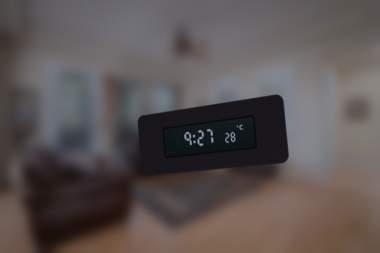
9:27
